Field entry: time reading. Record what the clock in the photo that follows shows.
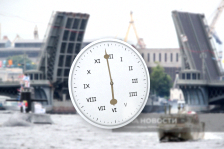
5:59
